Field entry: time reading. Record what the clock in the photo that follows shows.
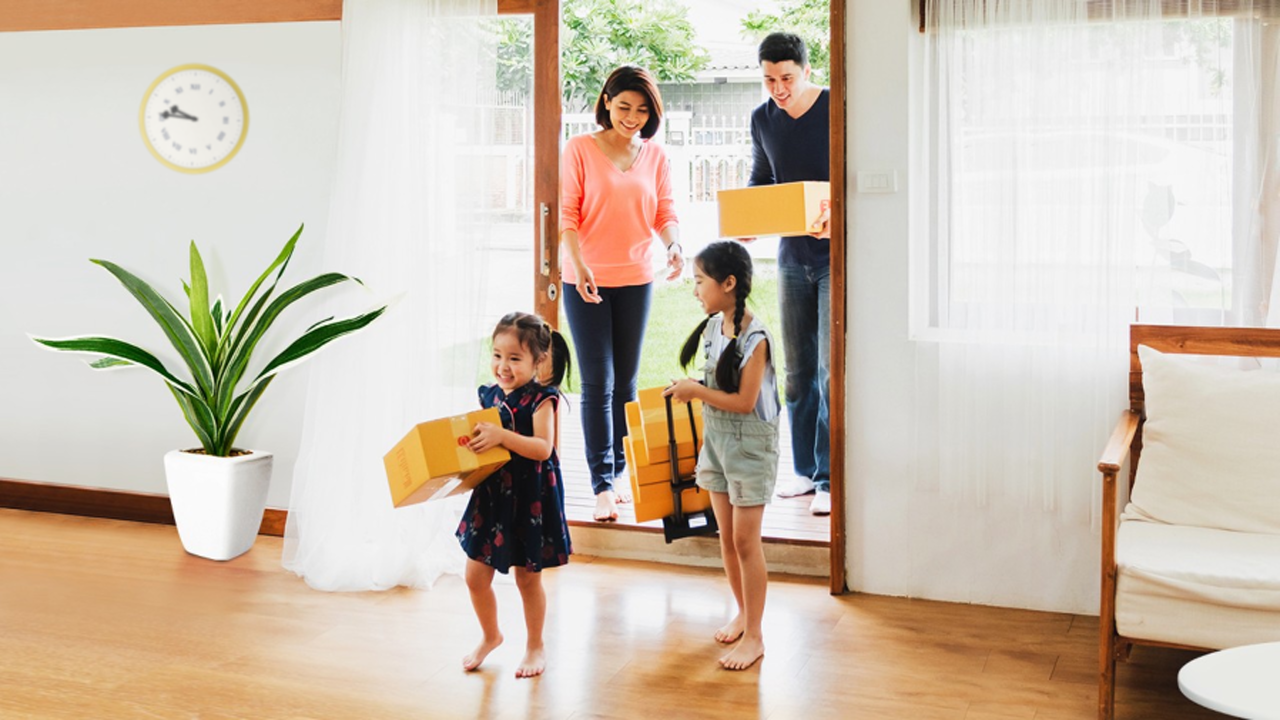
9:46
